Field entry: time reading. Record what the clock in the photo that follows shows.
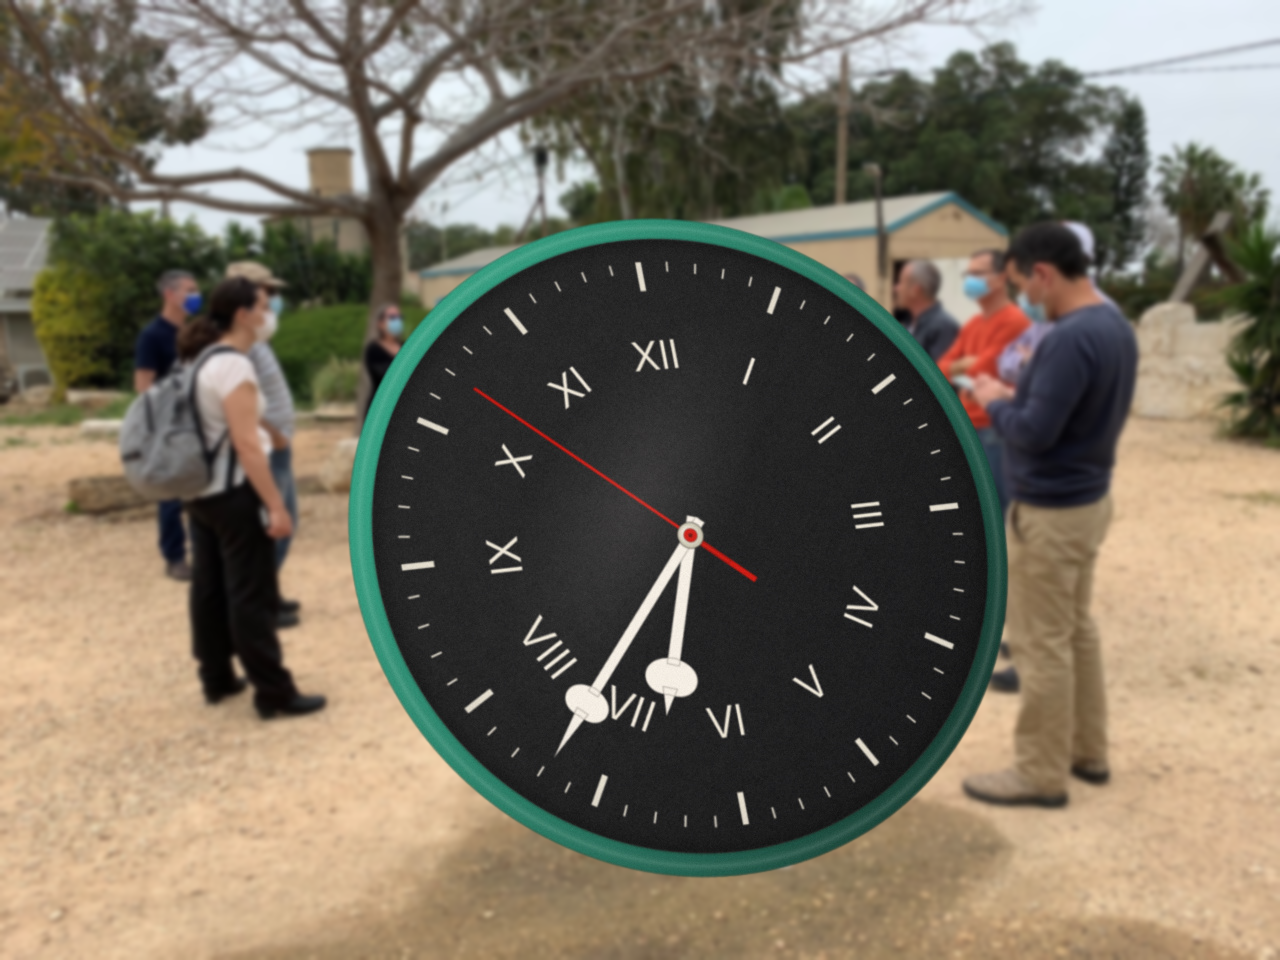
6:36:52
